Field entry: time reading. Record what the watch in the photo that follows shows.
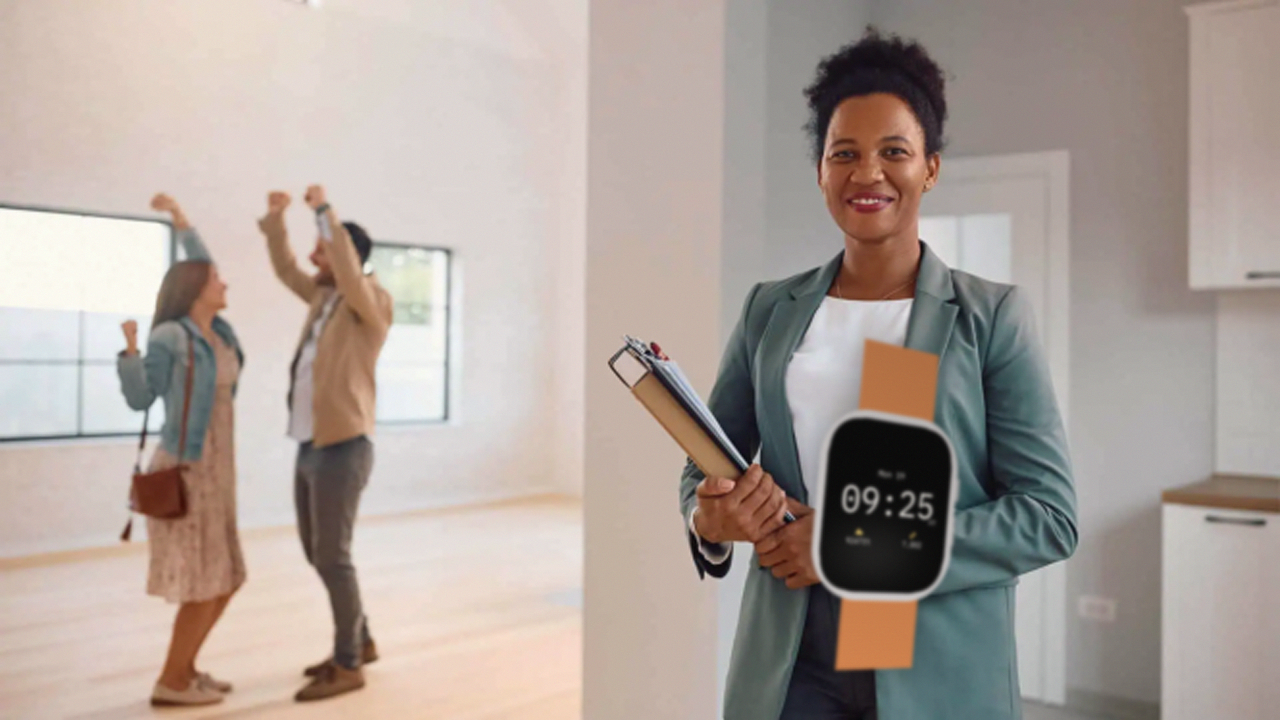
9:25
